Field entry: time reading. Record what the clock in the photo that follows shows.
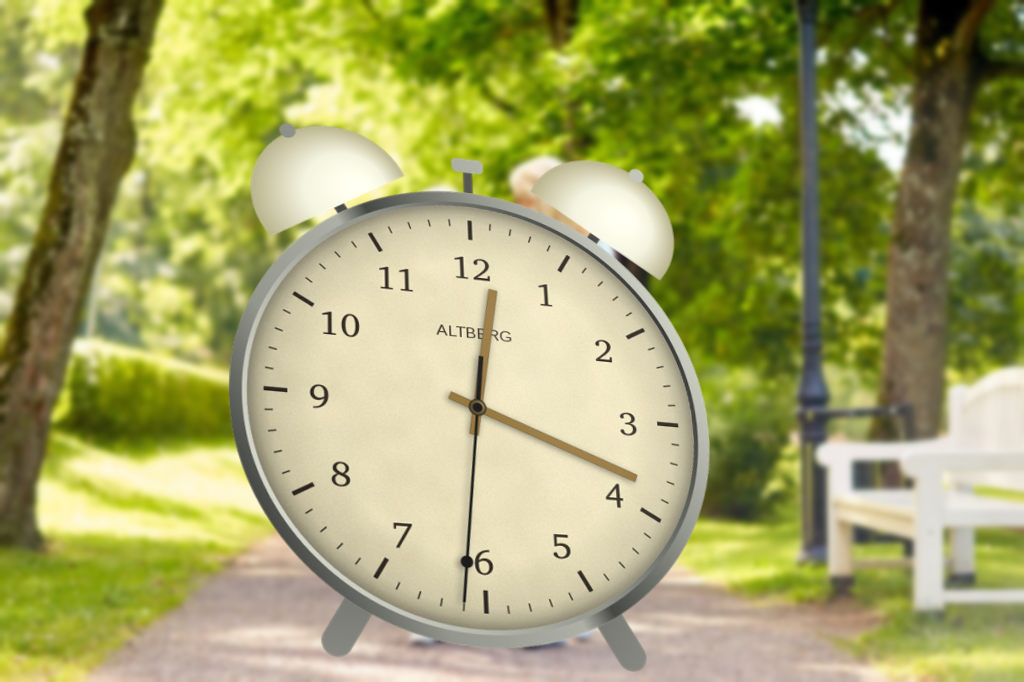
12:18:31
